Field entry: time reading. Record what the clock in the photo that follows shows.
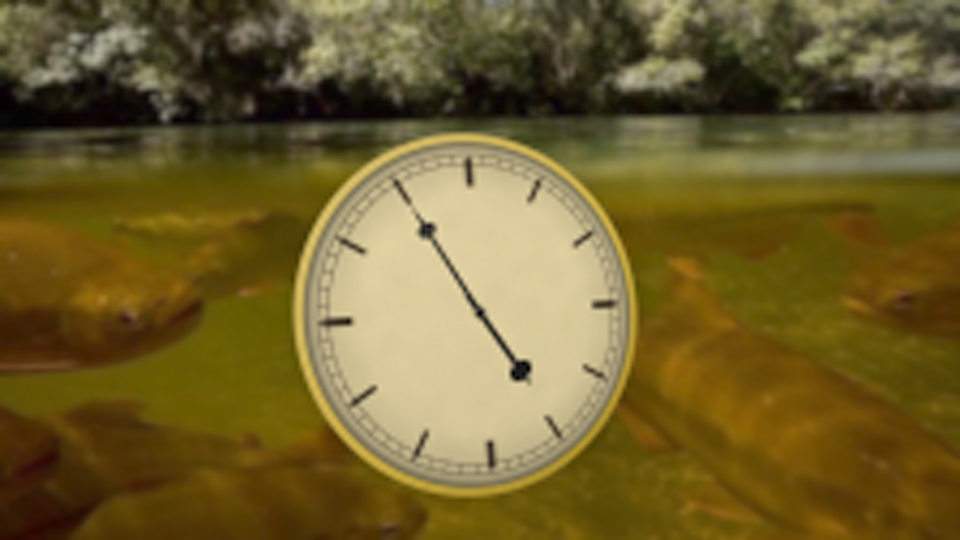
4:55
